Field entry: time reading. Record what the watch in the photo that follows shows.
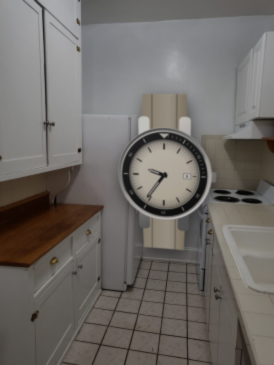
9:36
